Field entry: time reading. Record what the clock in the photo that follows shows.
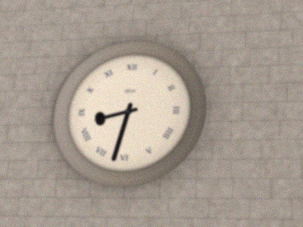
8:32
